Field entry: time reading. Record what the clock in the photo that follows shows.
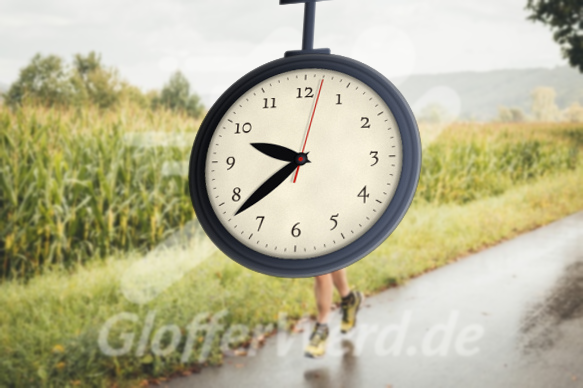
9:38:02
